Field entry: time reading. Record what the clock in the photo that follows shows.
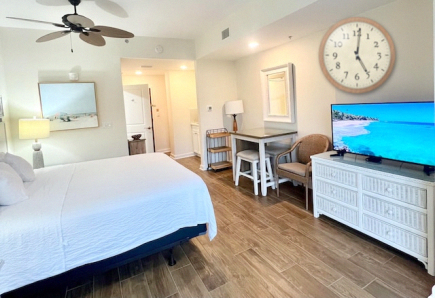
5:01
